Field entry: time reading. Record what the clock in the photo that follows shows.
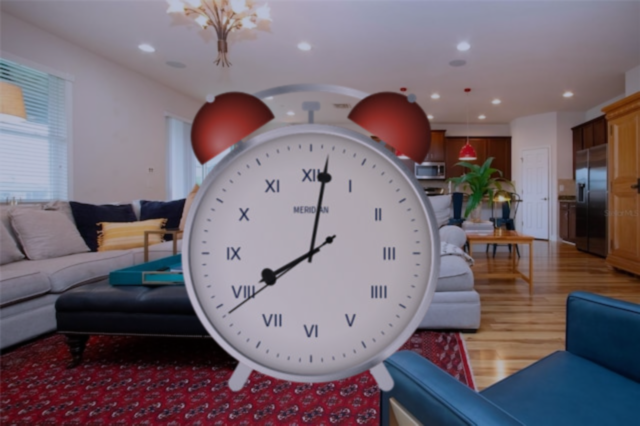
8:01:39
